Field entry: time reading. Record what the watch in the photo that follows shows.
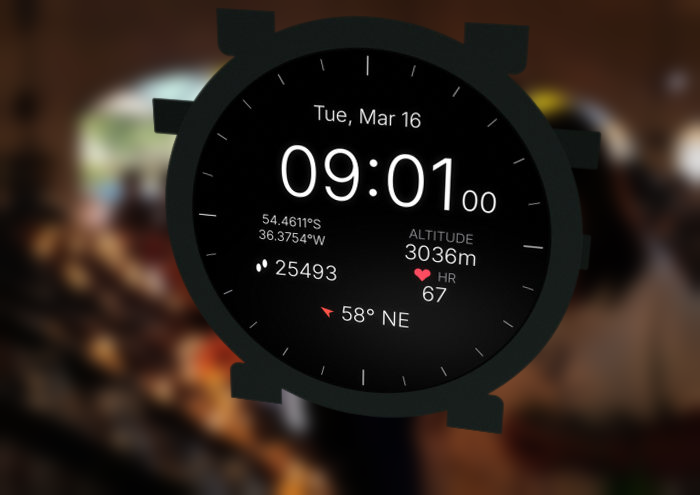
9:01:00
